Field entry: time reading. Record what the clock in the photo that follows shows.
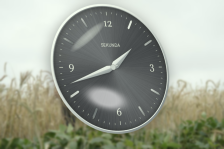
1:42
